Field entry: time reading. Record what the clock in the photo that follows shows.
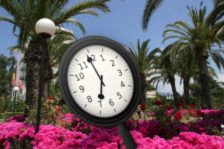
6:59
